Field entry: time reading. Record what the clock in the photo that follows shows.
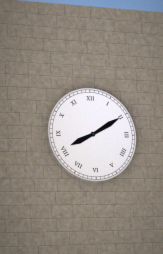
8:10
